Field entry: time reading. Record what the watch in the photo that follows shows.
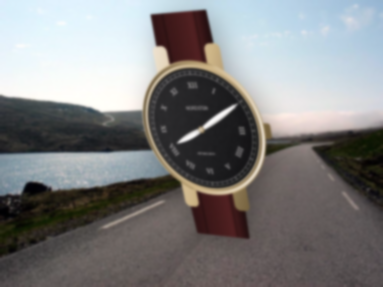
8:10
